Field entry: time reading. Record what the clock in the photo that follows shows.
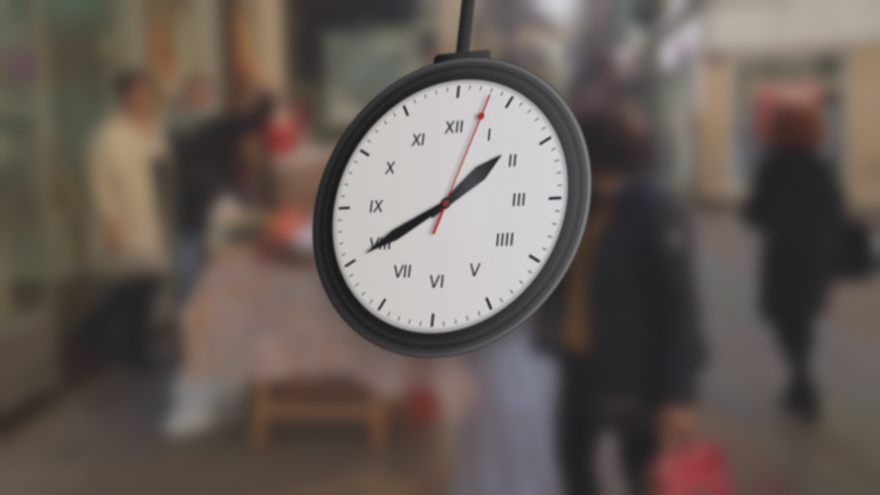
1:40:03
